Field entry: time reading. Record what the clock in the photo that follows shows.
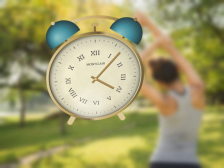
4:07
